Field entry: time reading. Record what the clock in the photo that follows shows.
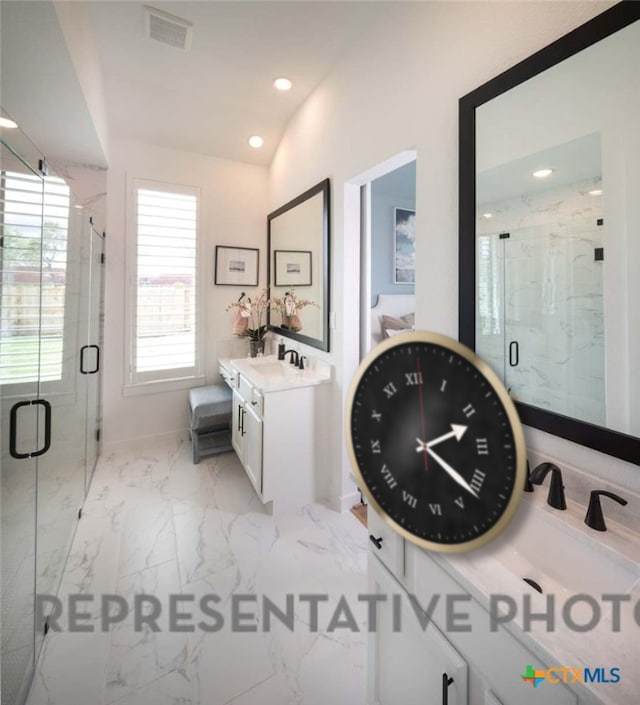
2:22:01
